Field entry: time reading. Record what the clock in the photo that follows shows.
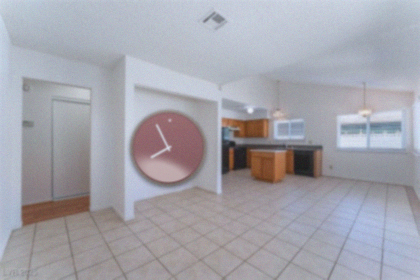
7:55
